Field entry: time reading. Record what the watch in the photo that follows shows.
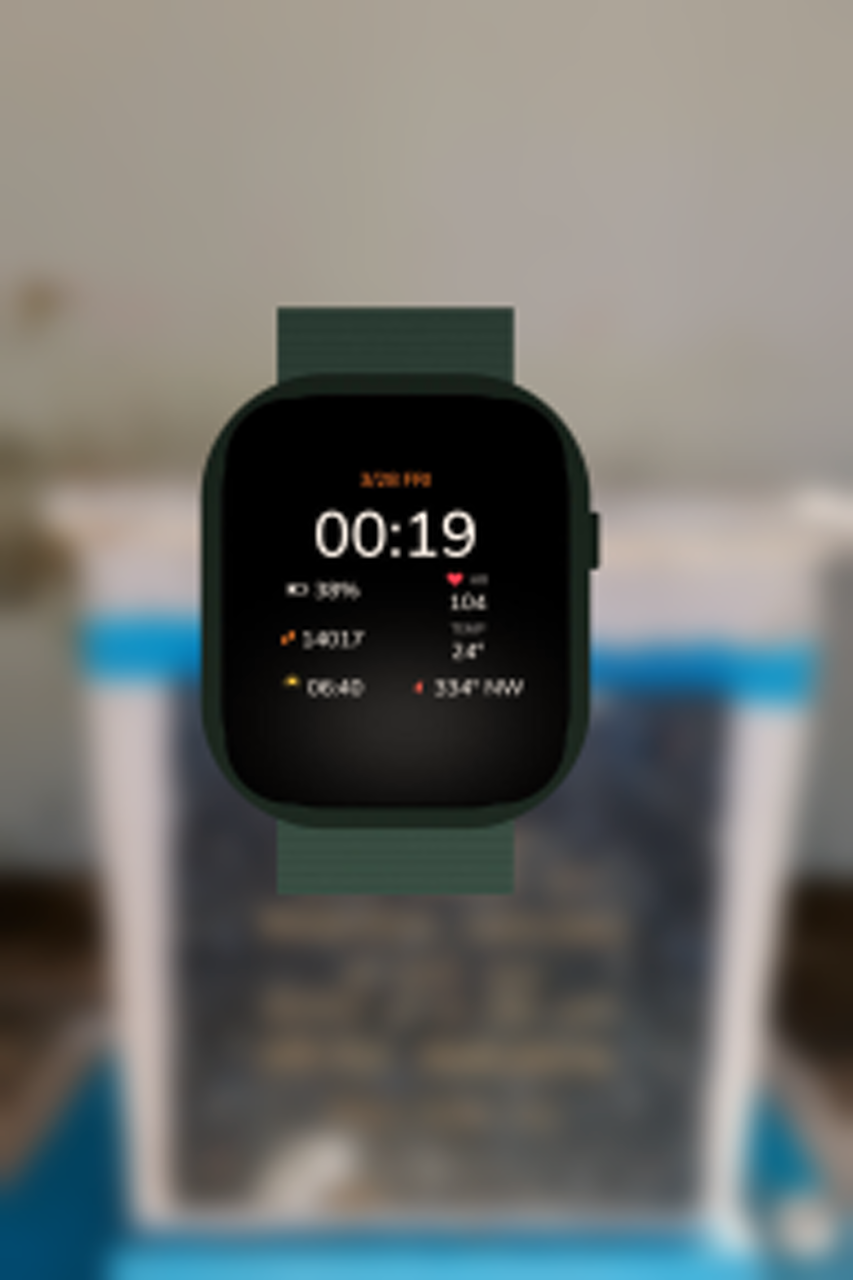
0:19
